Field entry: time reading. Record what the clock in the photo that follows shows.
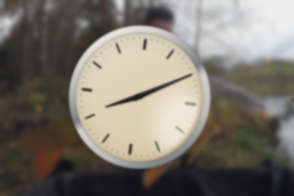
8:10
